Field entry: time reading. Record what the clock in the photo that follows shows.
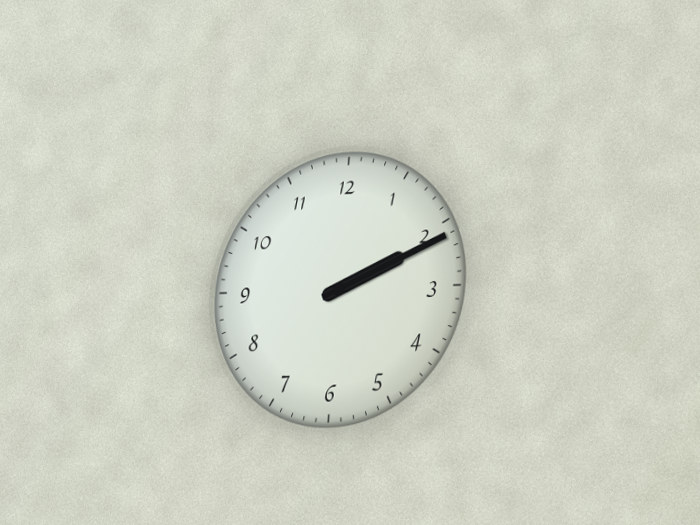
2:11
